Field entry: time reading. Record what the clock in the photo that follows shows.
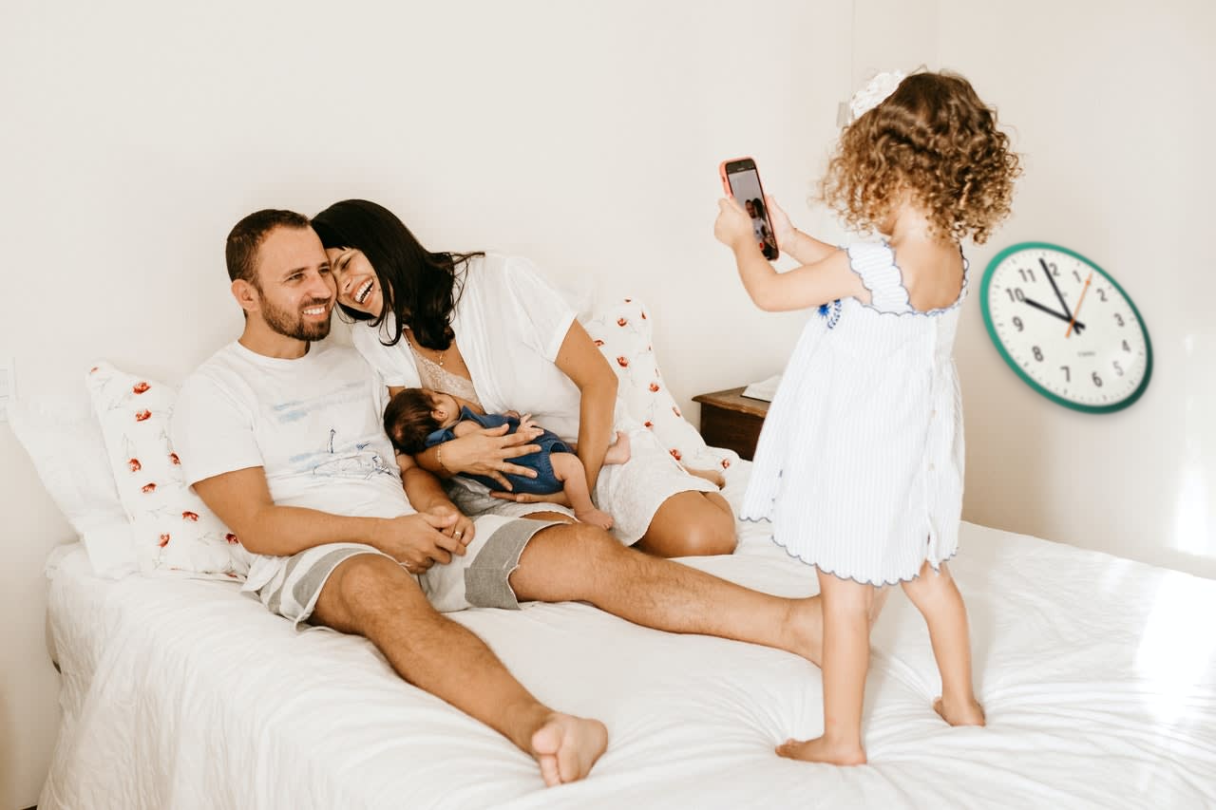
9:59:07
